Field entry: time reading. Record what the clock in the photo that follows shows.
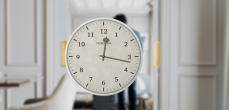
12:17
